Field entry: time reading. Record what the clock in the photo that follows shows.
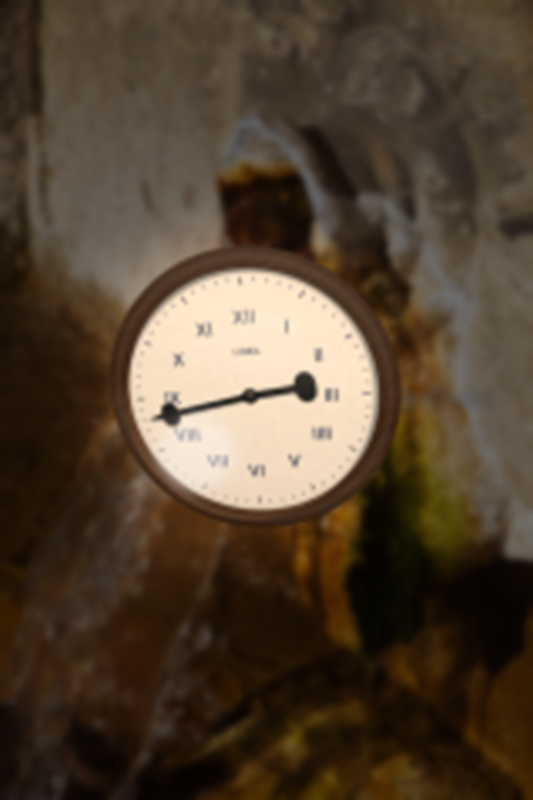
2:43
